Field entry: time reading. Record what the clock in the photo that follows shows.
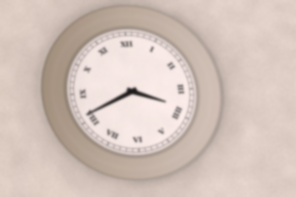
3:41
